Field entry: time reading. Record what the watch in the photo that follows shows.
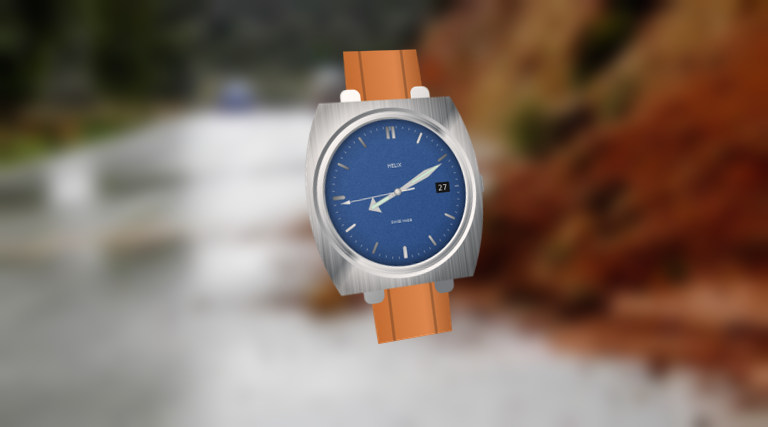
8:10:44
